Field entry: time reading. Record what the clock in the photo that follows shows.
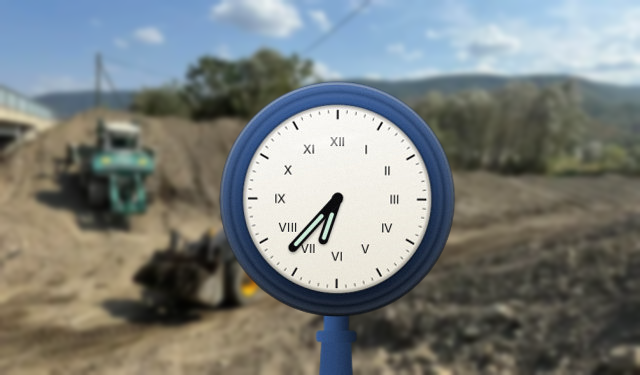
6:37
